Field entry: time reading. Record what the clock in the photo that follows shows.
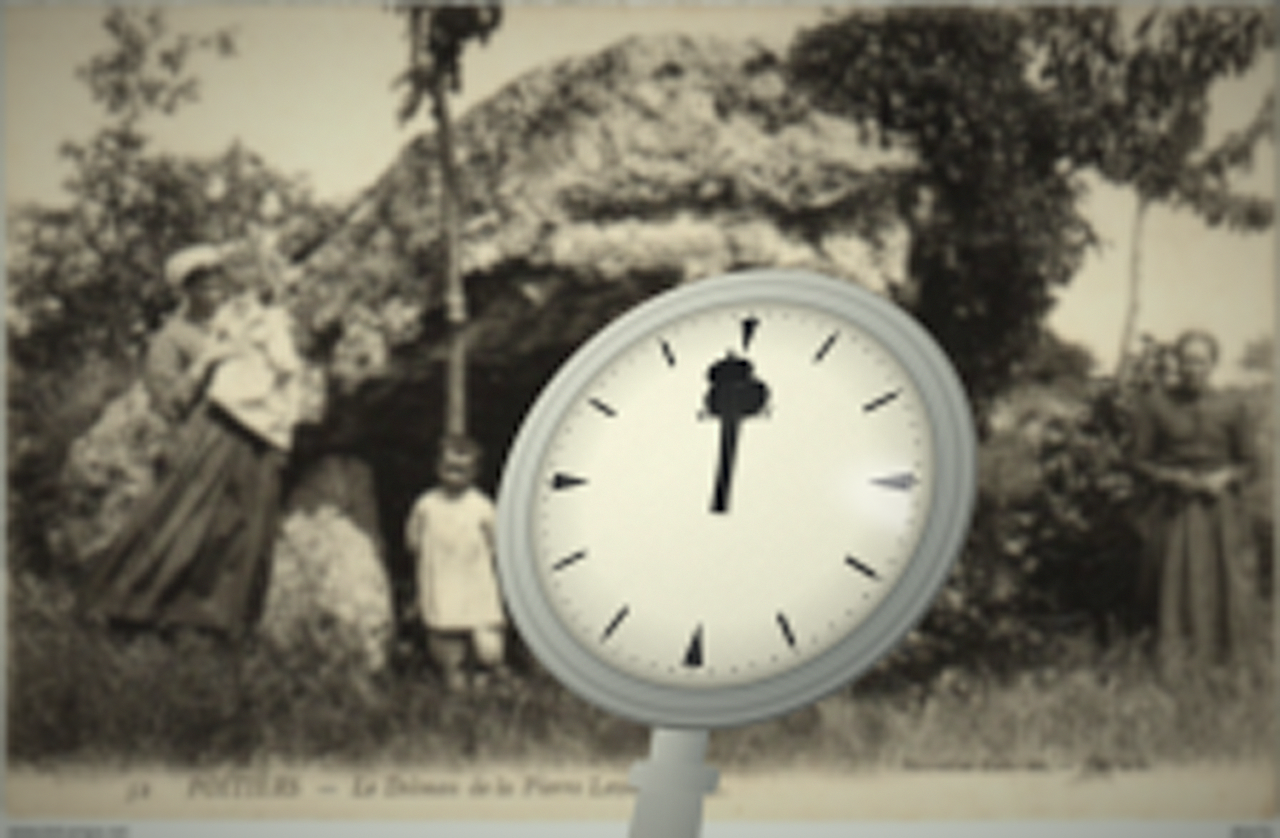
11:59
